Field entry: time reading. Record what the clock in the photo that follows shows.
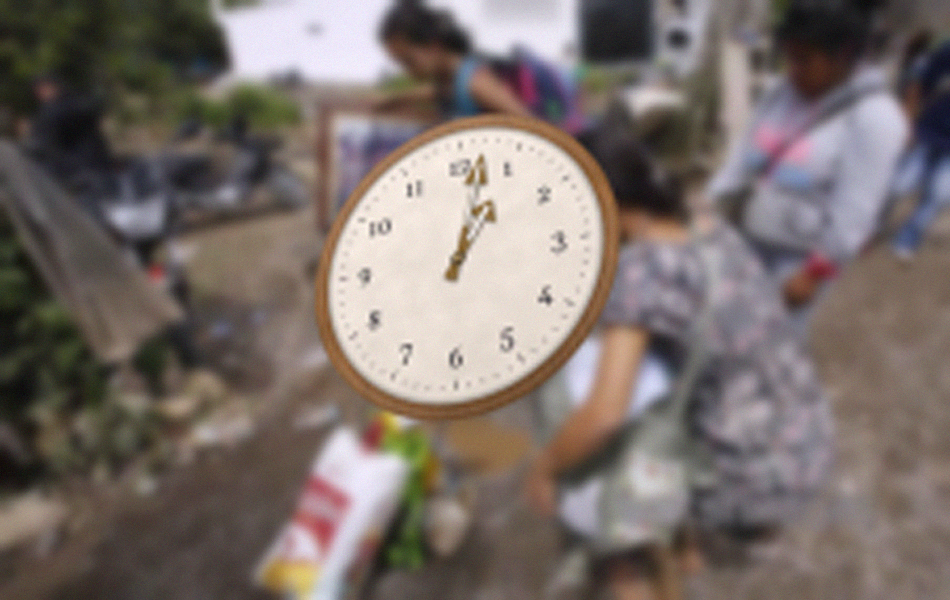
1:02
